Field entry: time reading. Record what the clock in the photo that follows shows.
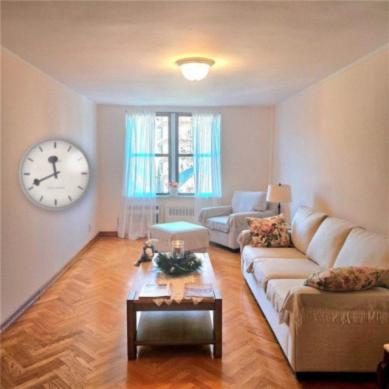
11:41
